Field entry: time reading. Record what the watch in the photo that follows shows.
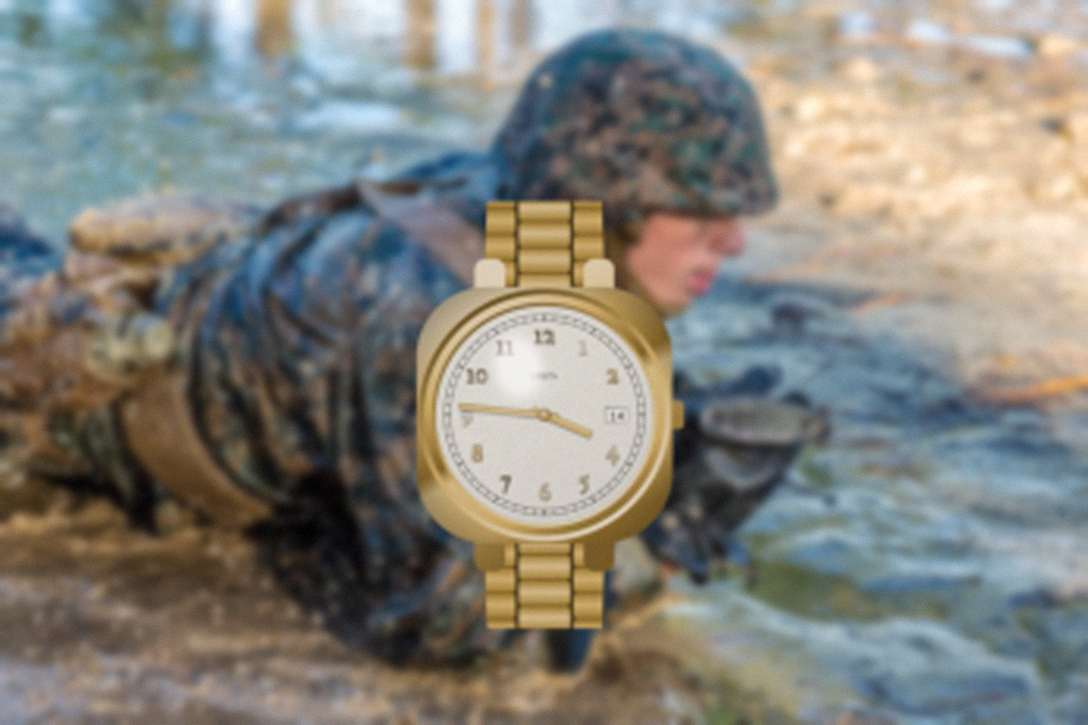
3:46
